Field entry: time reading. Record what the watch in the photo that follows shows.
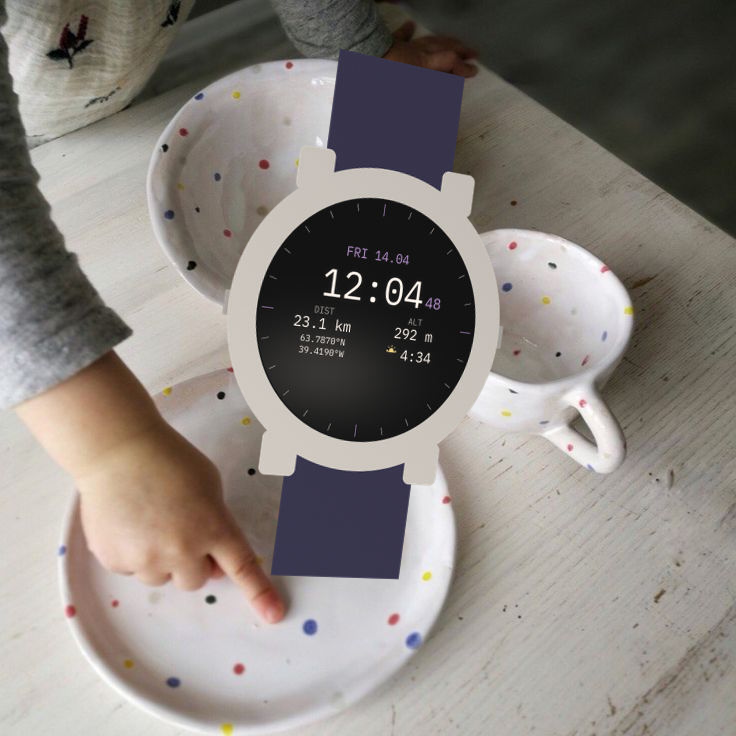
12:04:48
